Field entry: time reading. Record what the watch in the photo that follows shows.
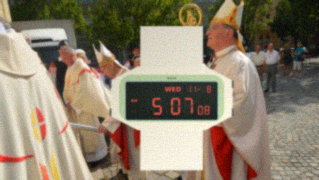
5:07
